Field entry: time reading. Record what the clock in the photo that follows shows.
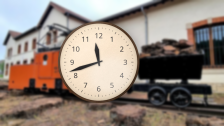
11:42
